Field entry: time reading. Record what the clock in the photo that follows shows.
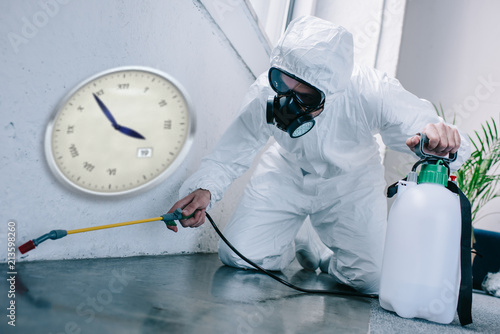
3:54
